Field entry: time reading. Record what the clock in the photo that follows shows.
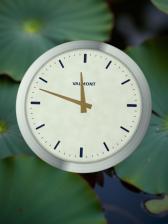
11:48
